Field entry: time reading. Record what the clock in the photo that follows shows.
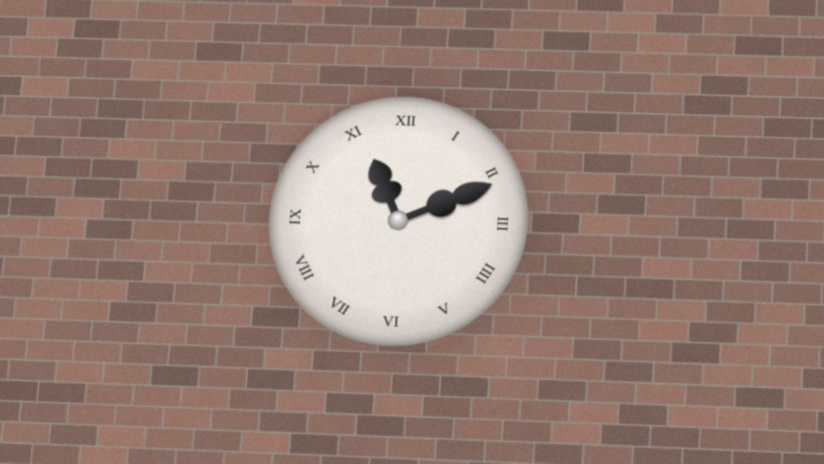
11:11
